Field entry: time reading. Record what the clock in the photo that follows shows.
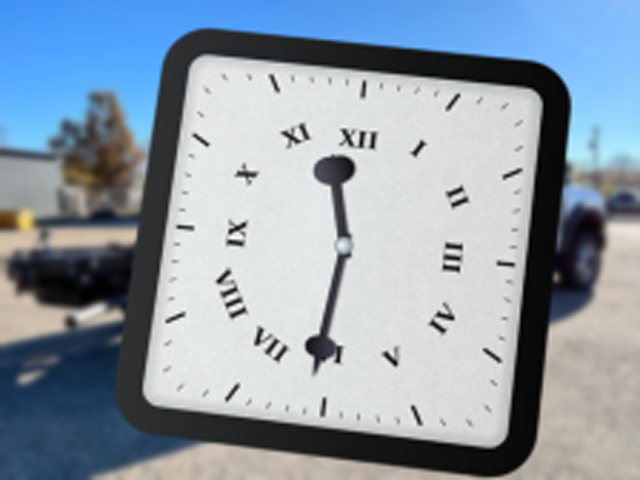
11:31
